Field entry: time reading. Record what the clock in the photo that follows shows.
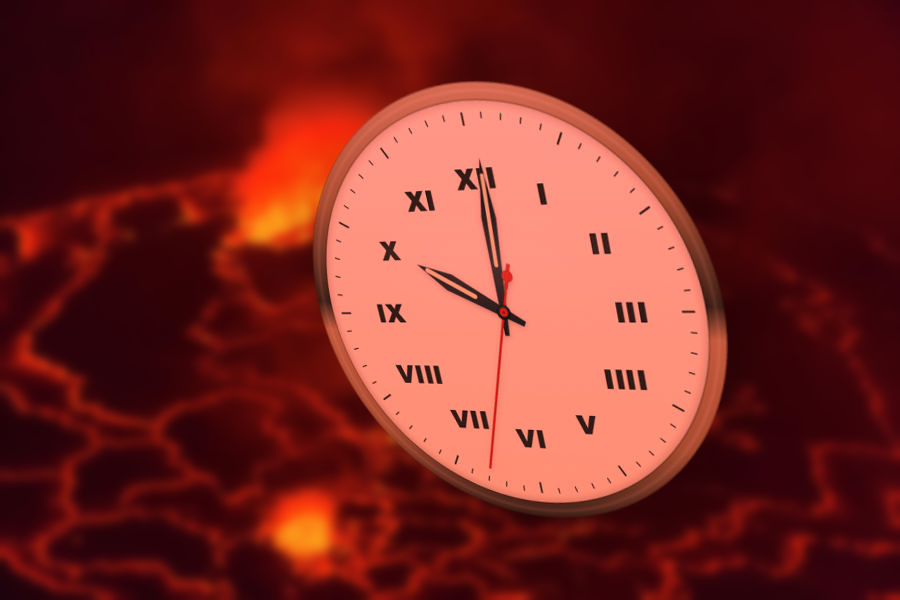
10:00:33
